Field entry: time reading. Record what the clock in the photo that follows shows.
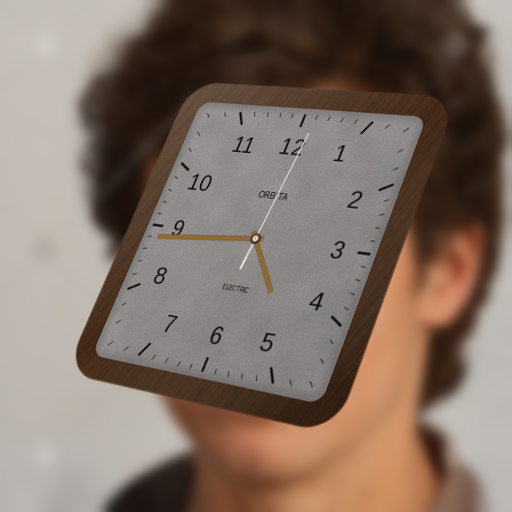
4:44:01
